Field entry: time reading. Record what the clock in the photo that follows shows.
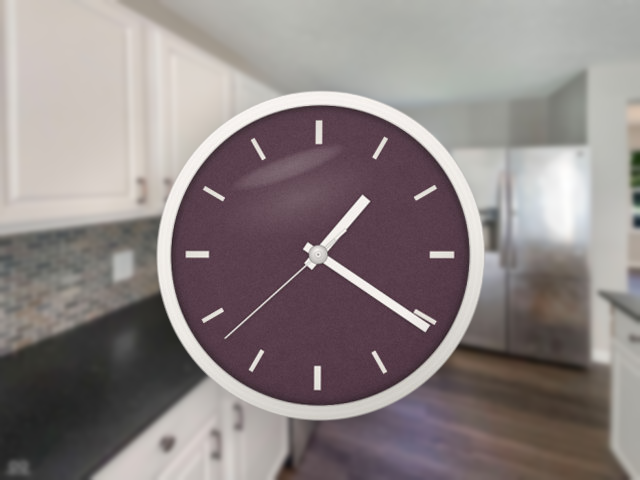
1:20:38
